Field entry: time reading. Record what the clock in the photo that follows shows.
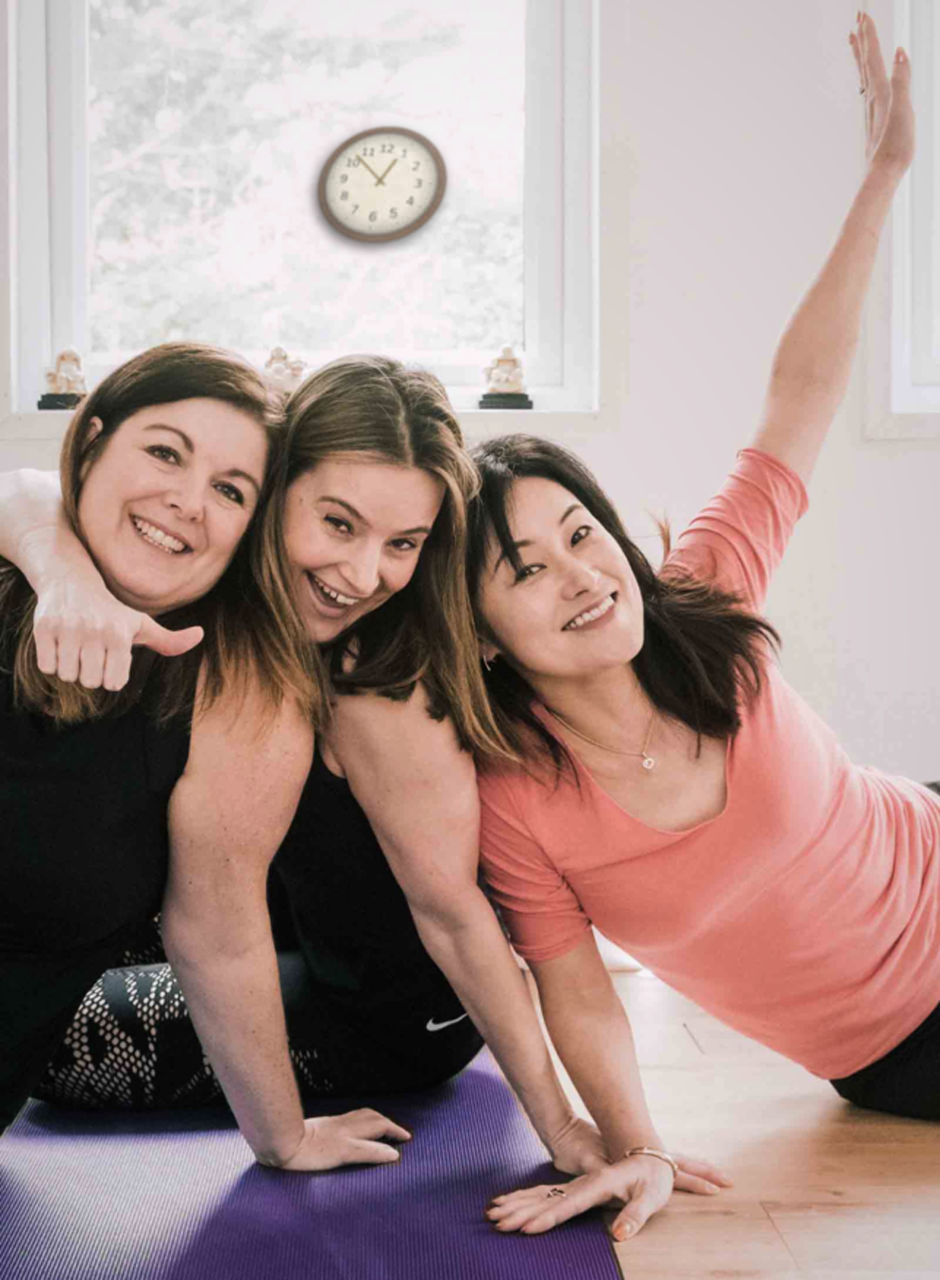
12:52
